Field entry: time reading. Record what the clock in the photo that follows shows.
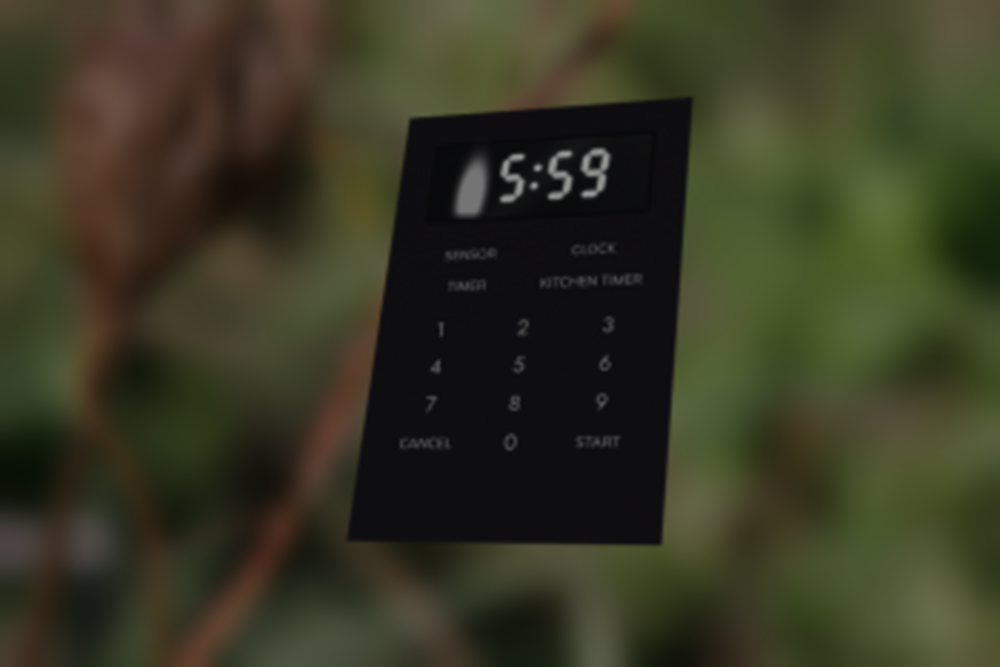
5:59
